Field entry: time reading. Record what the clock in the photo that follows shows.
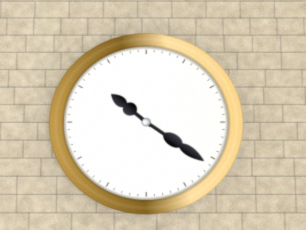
10:21
